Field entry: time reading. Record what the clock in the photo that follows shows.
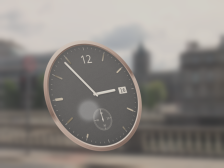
2:54
